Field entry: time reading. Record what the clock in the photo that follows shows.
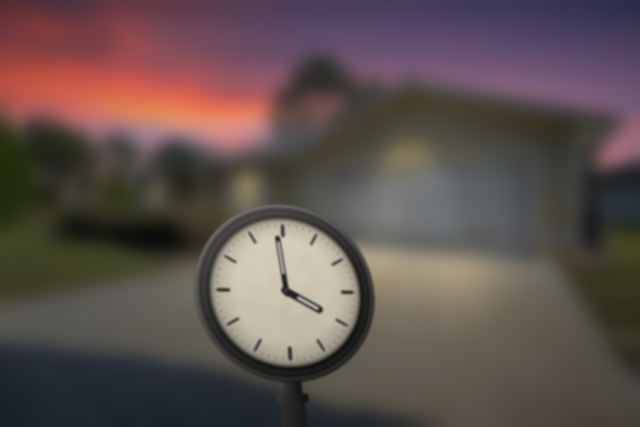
3:59
